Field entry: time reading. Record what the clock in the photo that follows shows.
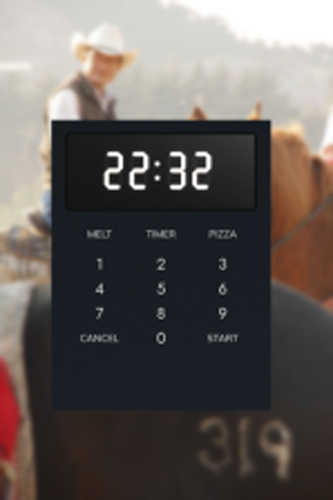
22:32
